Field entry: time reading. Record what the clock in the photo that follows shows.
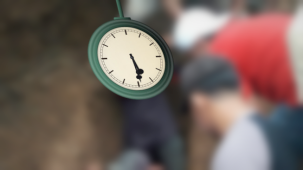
5:29
